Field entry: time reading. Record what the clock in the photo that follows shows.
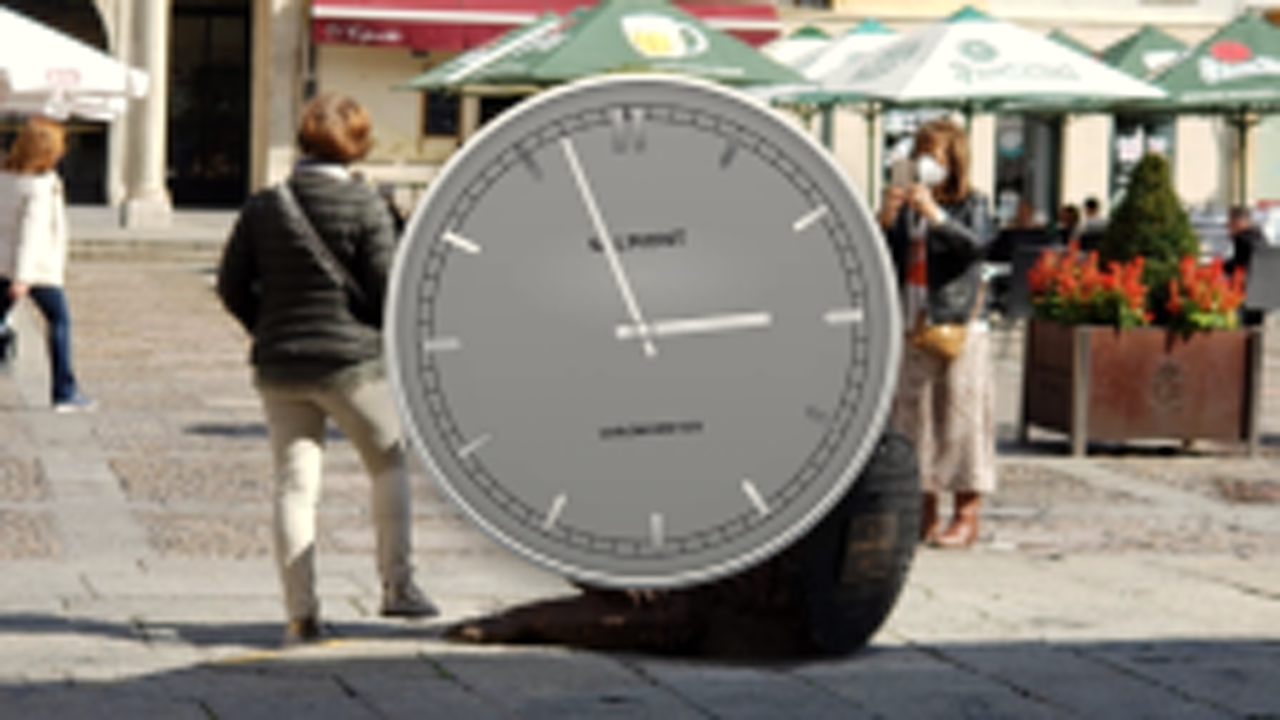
2:57
